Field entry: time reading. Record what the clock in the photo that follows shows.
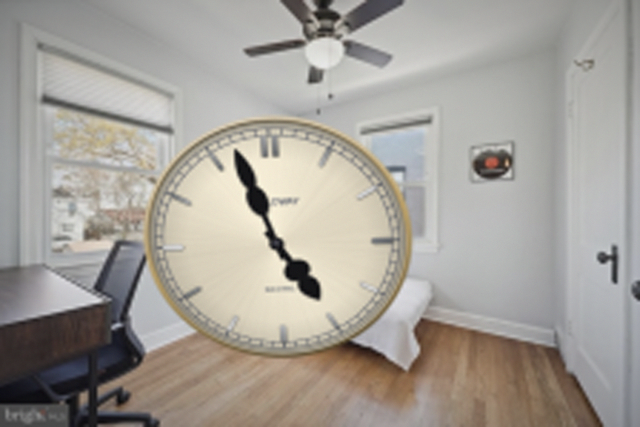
4:57
